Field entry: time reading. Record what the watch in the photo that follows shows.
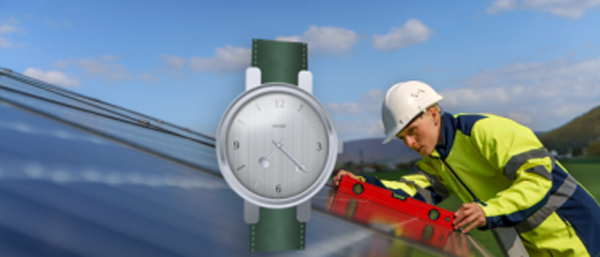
7:22
